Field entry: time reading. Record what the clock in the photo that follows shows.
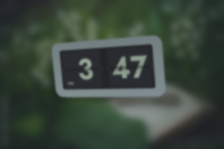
3:47
